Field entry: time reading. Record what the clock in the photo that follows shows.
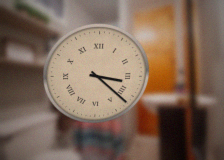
3:22
